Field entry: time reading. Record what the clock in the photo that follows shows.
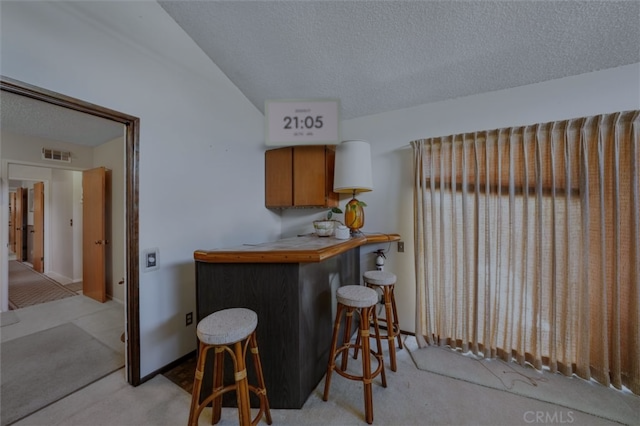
21:05
